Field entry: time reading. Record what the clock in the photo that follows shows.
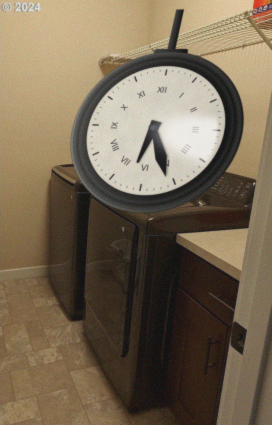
6:26
